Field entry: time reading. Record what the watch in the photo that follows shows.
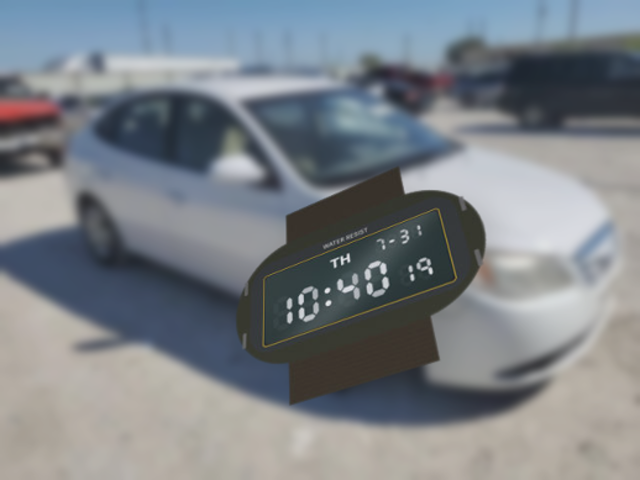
10:40:19
